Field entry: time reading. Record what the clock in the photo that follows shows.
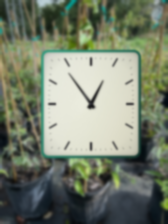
12:54
